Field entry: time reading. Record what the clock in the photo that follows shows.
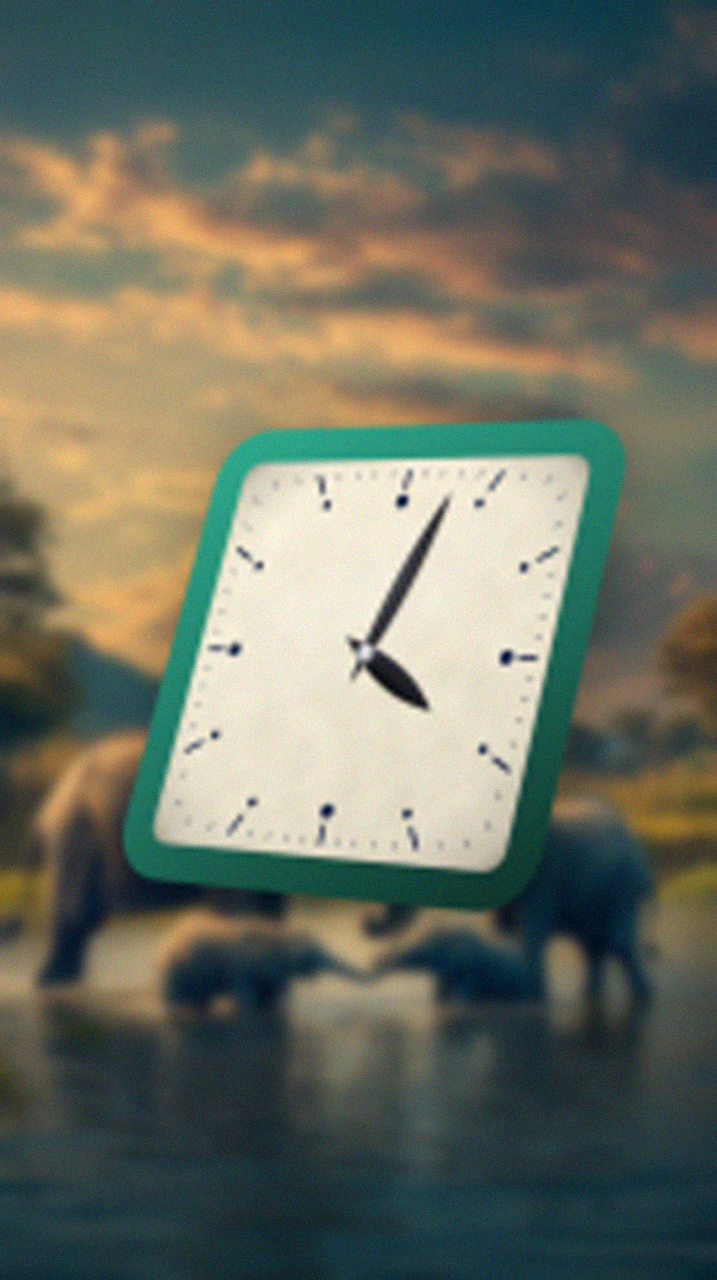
4:03
